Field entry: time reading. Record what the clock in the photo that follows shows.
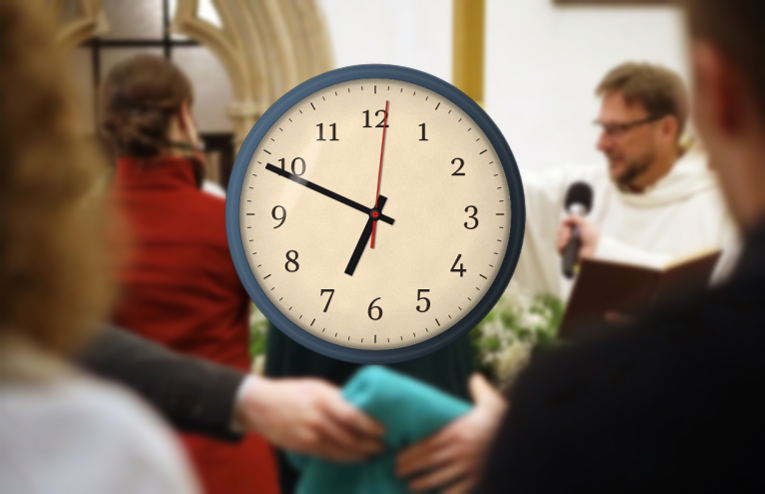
6:49:01
